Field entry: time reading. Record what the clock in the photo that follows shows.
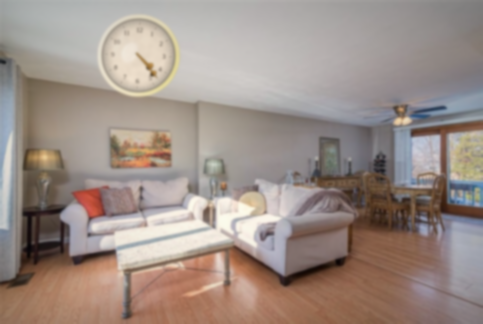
4:23
